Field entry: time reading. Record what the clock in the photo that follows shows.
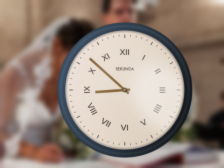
8:52
